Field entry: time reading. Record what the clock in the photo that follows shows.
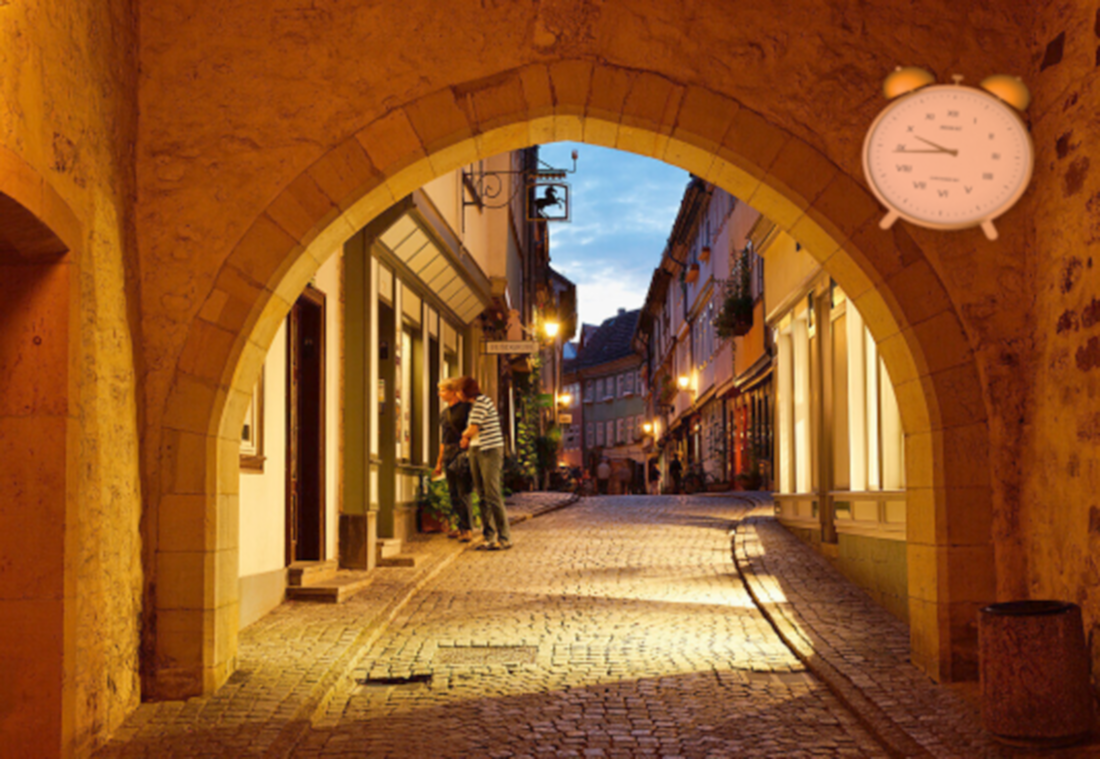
9:44
